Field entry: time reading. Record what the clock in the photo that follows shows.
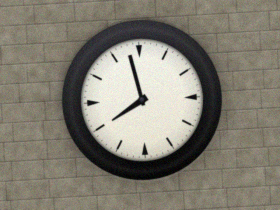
7:58
